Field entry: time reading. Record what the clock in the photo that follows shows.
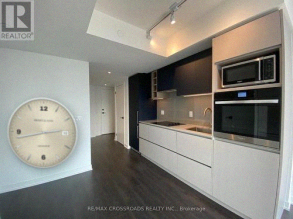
2:43
